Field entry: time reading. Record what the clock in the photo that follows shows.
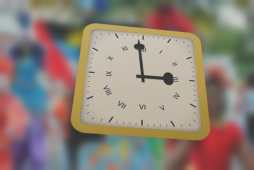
2:59
